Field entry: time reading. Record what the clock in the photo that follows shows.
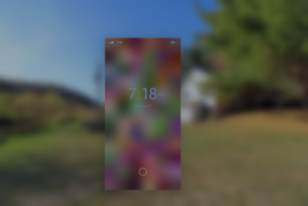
7:18
